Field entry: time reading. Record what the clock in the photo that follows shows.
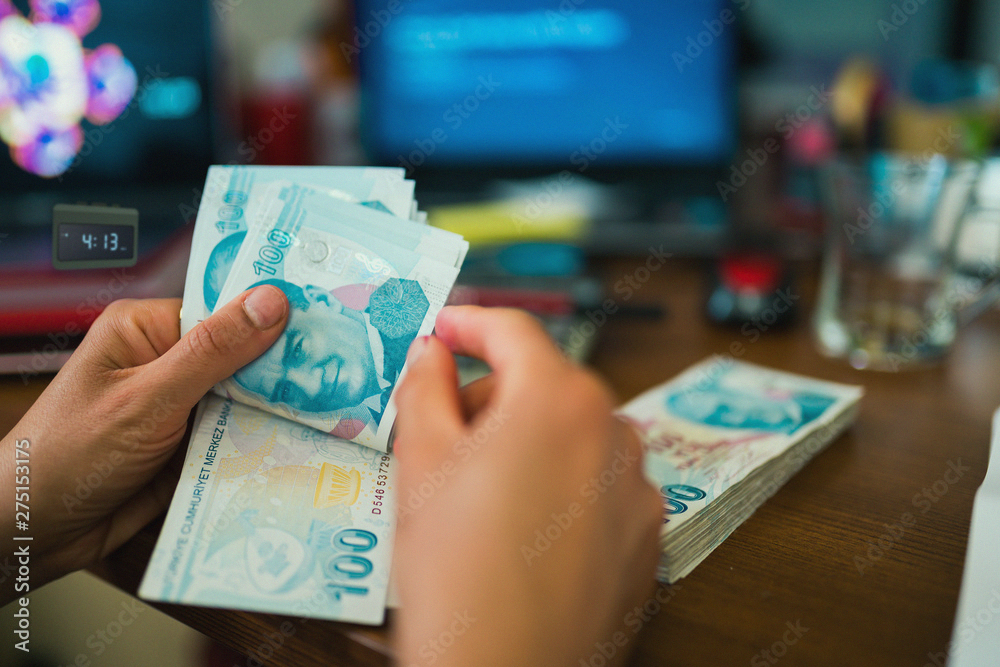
4:13
